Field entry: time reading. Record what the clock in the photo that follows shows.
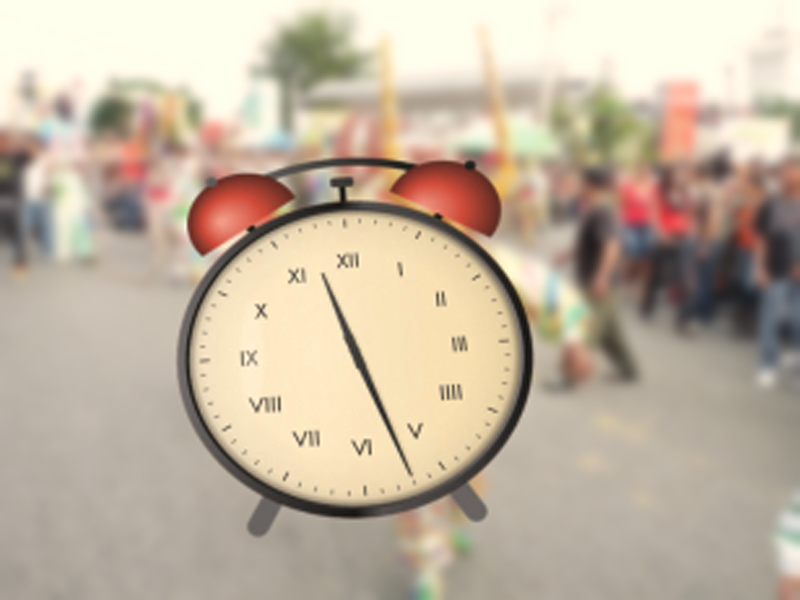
11:27
